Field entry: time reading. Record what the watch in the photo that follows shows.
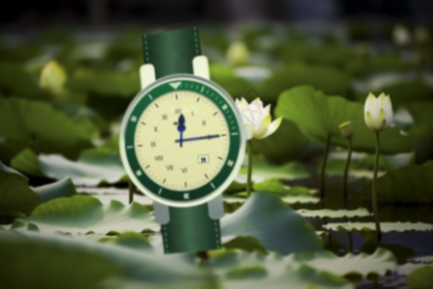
12:15
